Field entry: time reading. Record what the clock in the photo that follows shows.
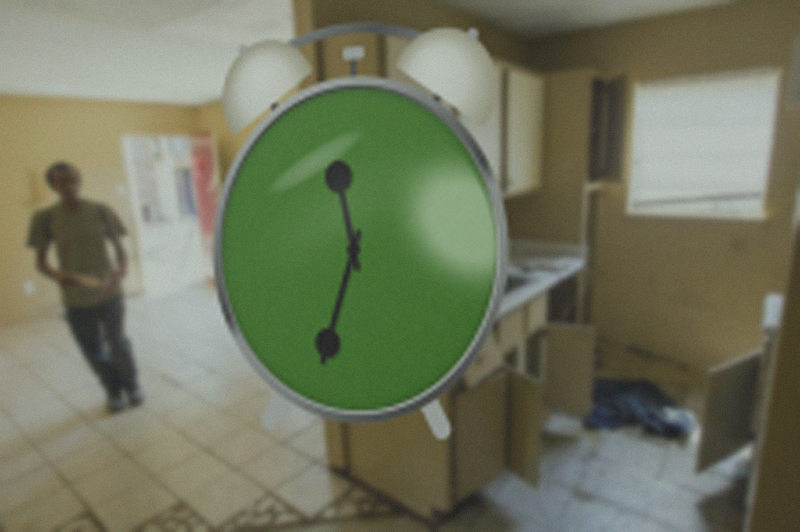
11:33
